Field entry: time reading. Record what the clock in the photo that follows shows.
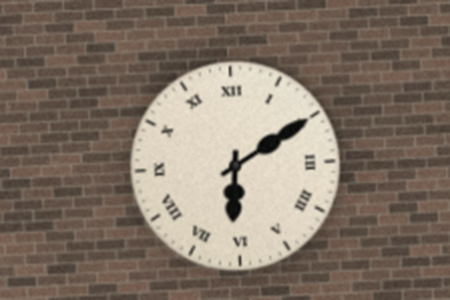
6:10
